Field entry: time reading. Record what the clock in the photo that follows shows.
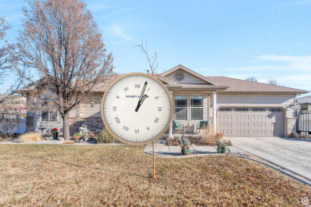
1:03
